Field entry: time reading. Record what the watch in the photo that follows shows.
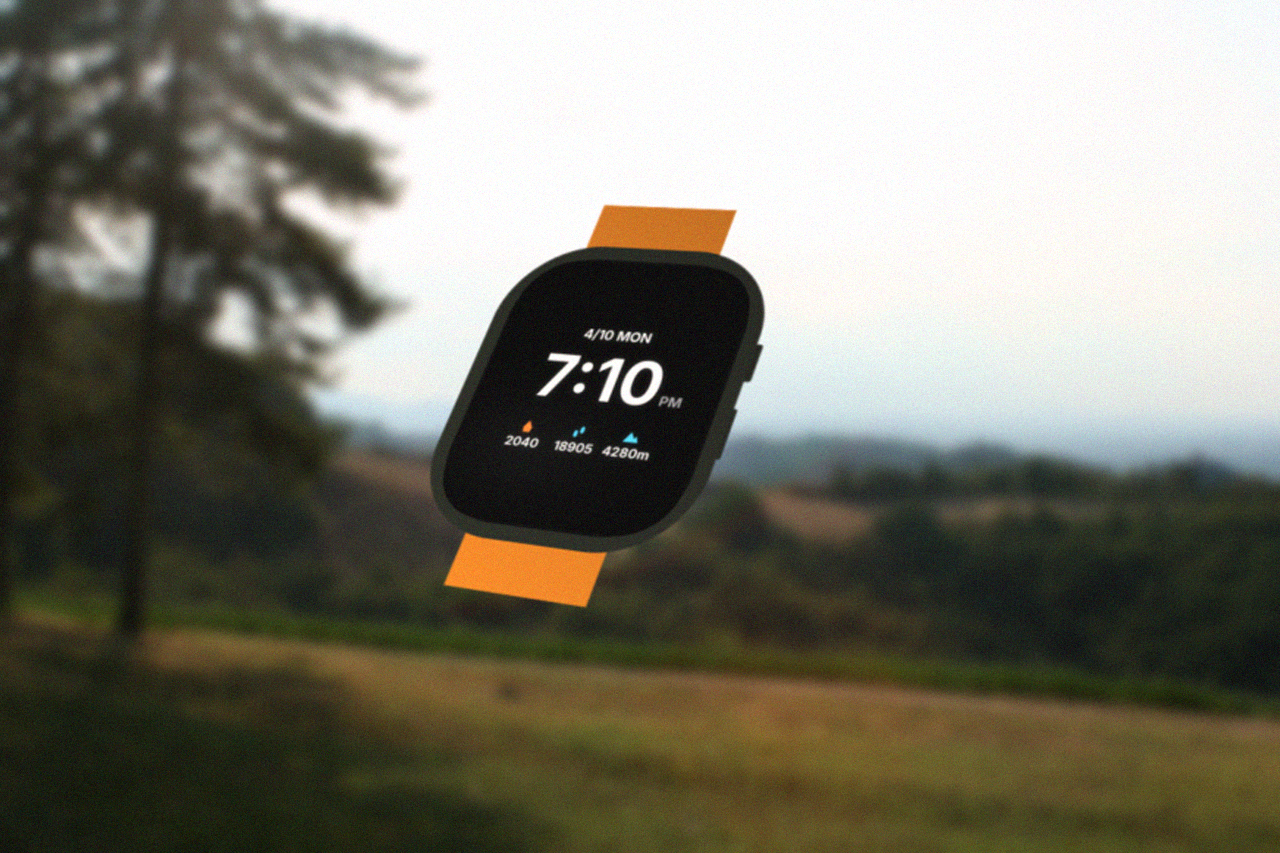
7:10
